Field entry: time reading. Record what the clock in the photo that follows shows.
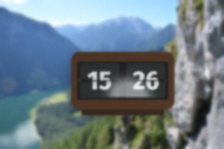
15:26
